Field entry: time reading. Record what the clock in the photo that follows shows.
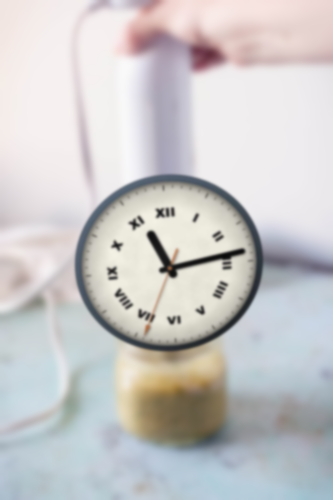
11:13:34
